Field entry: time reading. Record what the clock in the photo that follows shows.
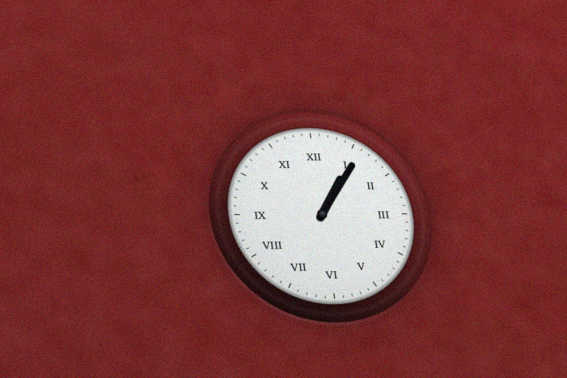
1:06
